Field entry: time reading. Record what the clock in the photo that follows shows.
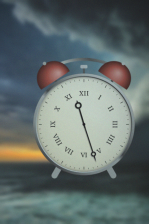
11:27
